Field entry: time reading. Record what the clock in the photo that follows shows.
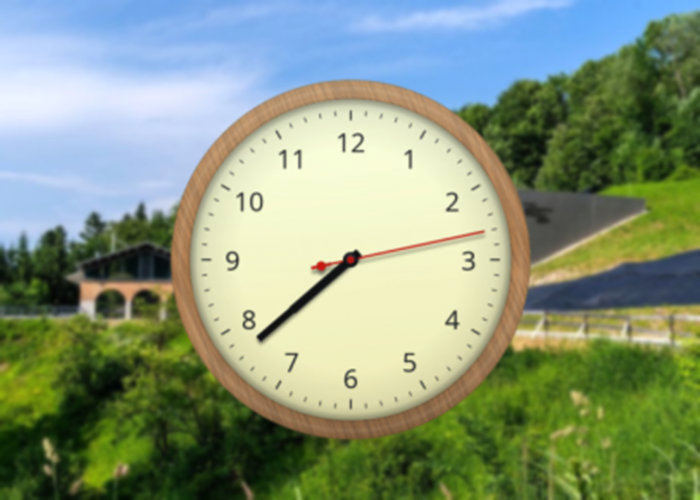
7:38:13
